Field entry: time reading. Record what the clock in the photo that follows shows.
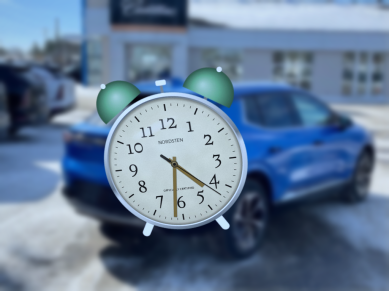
4:31:22
